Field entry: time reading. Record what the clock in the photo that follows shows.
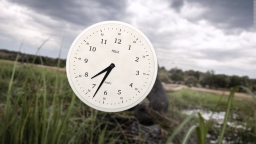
7:33
